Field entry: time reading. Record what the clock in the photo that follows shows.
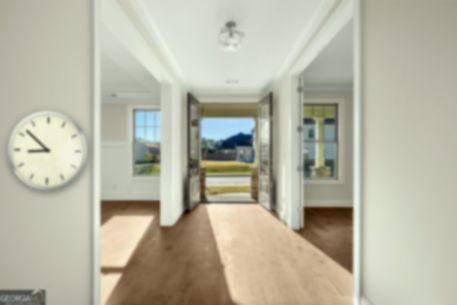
8:52
